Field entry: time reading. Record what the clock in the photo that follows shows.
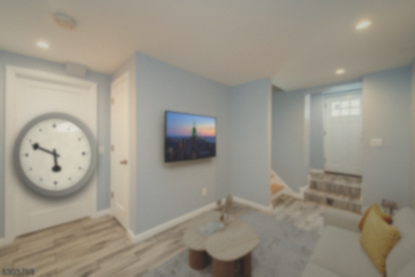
5:49
